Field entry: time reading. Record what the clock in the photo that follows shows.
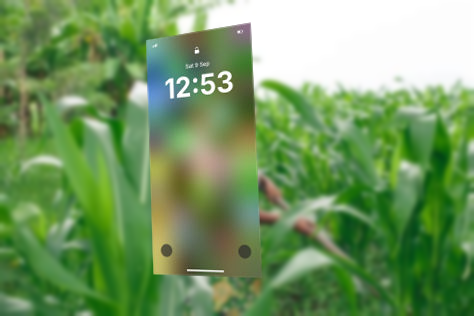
12:53
